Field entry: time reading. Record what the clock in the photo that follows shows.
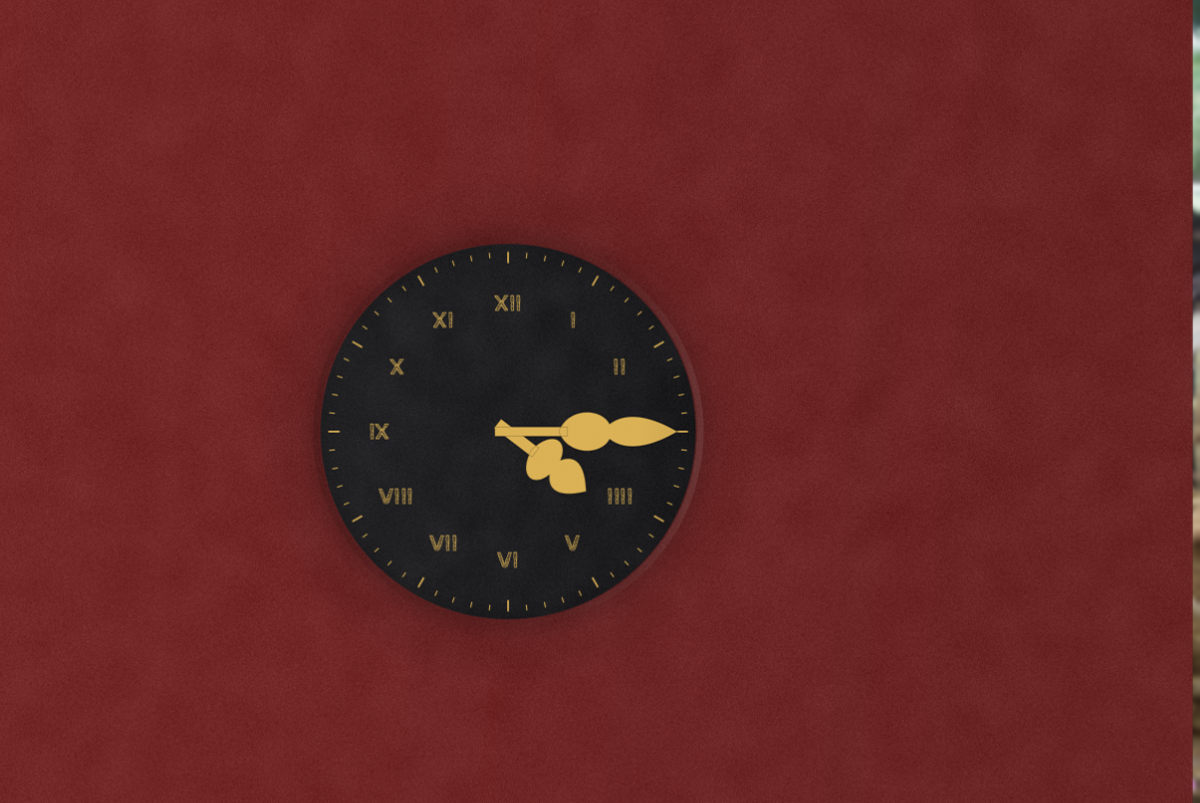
4:15
